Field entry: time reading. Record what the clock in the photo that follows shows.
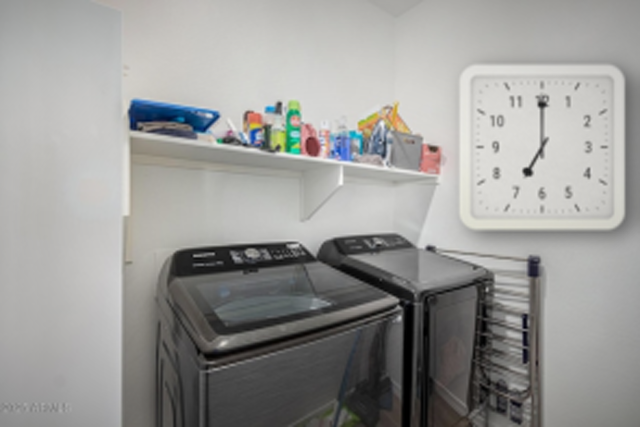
7:00
